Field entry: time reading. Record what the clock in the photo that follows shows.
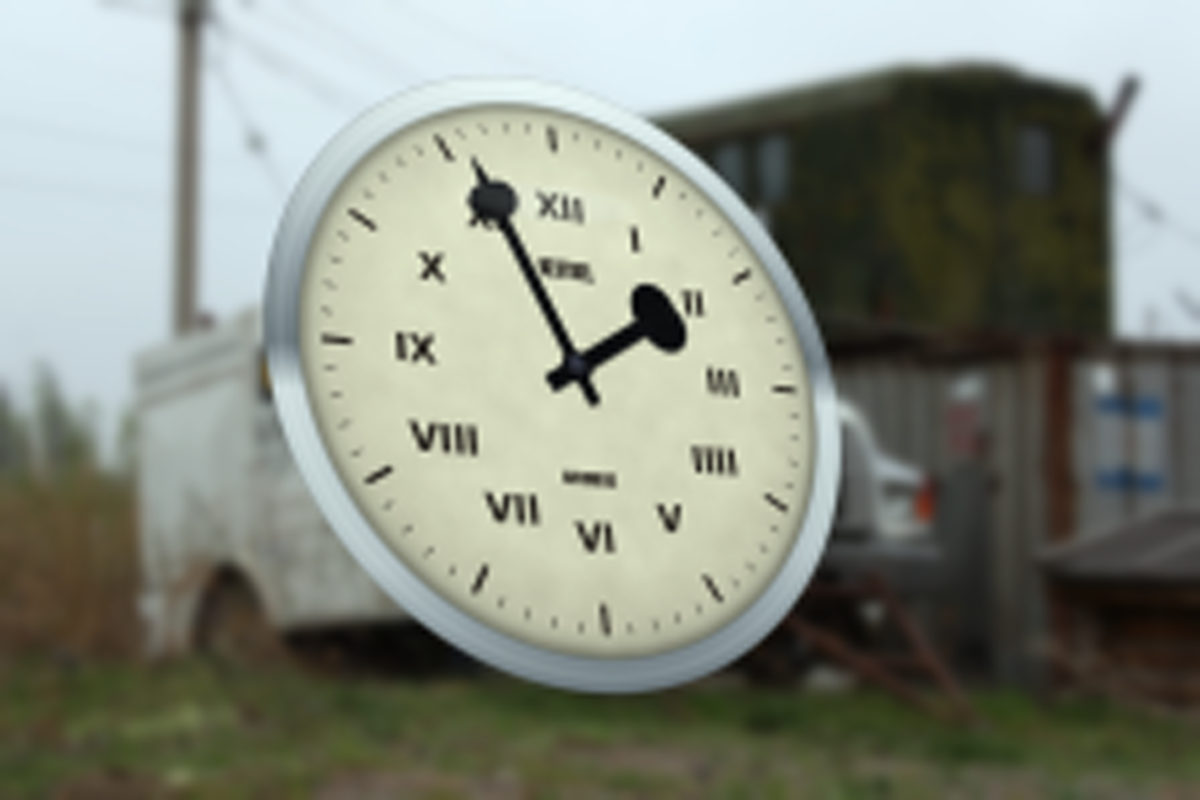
1:56
